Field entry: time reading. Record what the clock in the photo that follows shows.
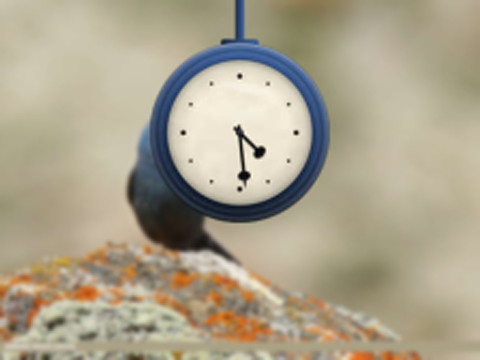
4:29
